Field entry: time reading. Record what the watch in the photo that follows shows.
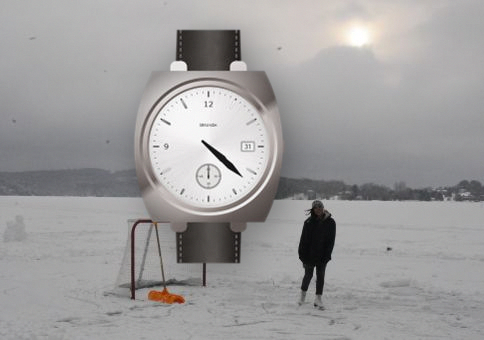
4:22
